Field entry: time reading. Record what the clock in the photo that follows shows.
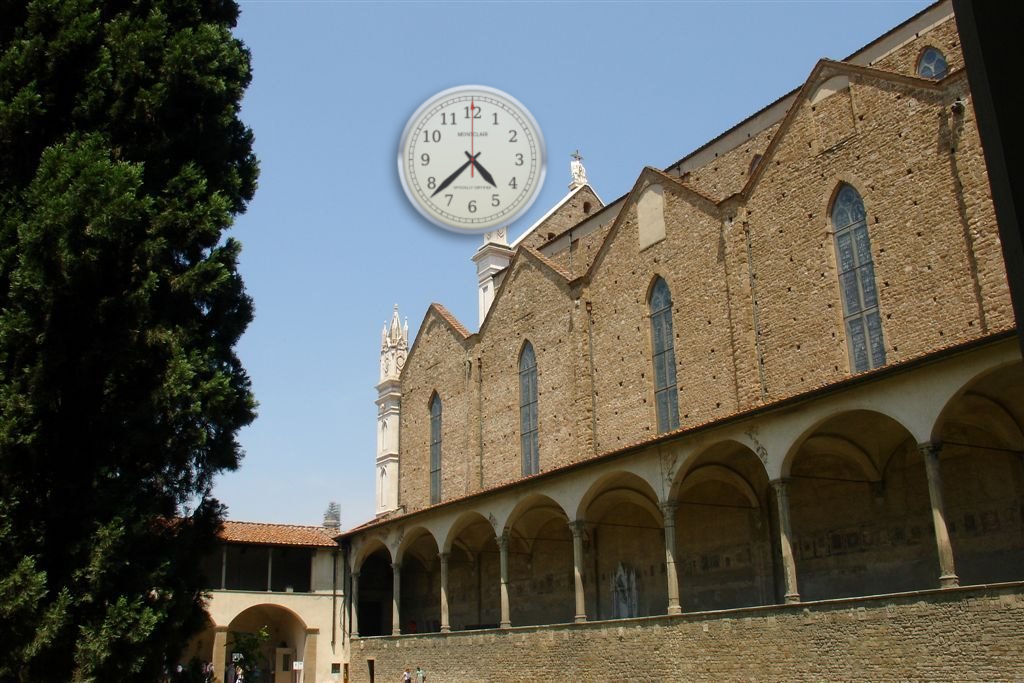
4:38:00
